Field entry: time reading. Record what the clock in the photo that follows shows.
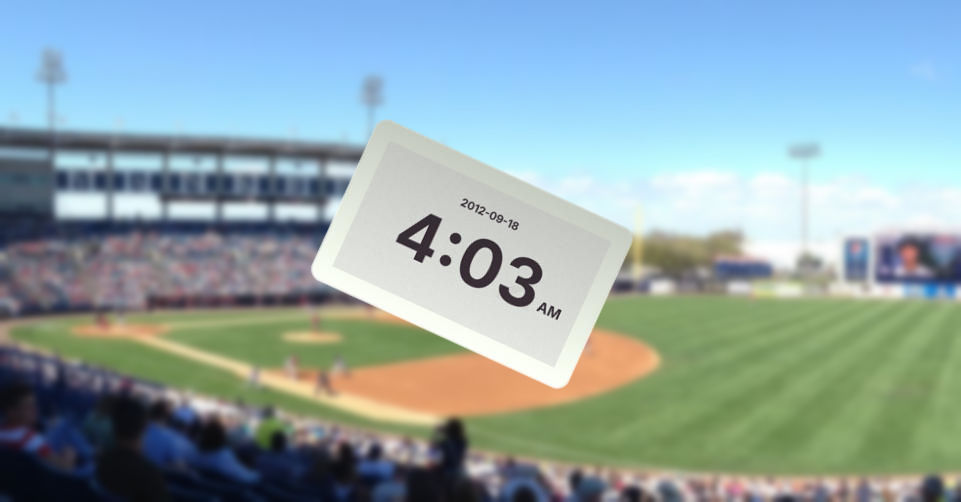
4:03
